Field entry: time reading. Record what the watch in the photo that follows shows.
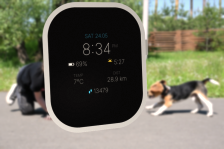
8:34
